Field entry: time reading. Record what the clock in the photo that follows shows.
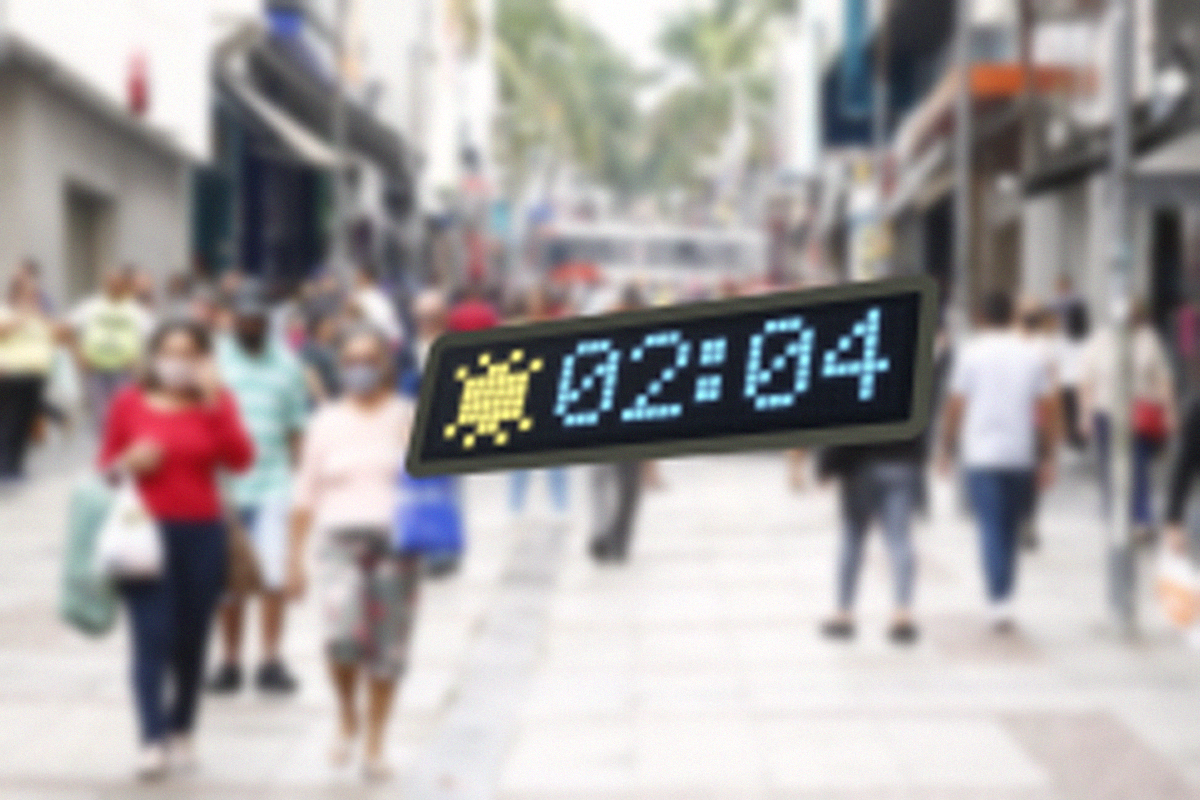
2:04
